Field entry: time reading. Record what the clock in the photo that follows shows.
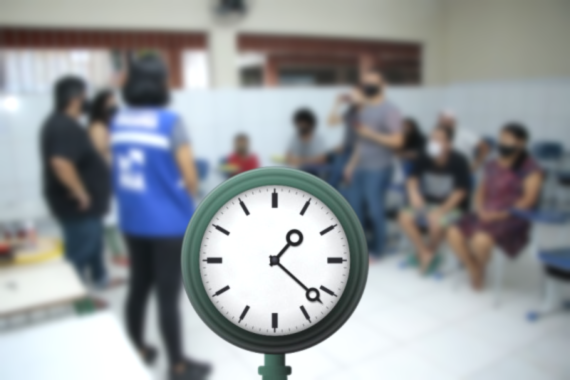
1:22
